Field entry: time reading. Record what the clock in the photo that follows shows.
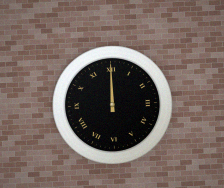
12:00
